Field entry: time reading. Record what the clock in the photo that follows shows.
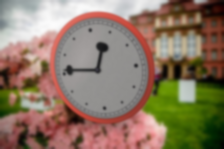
12:46
